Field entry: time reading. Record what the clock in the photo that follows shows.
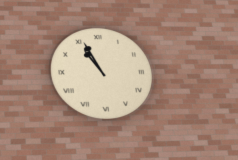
10:56
